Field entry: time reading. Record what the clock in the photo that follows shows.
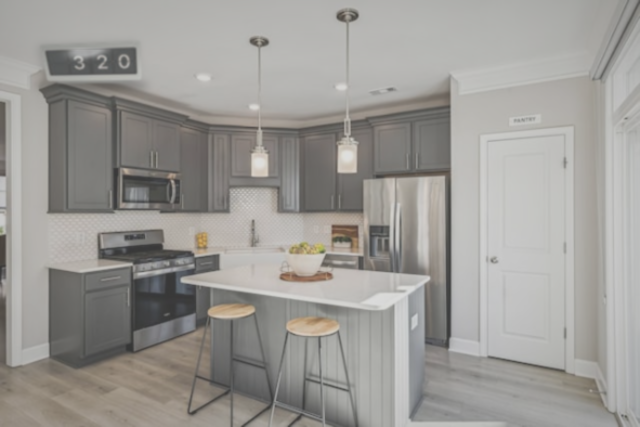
3:20
